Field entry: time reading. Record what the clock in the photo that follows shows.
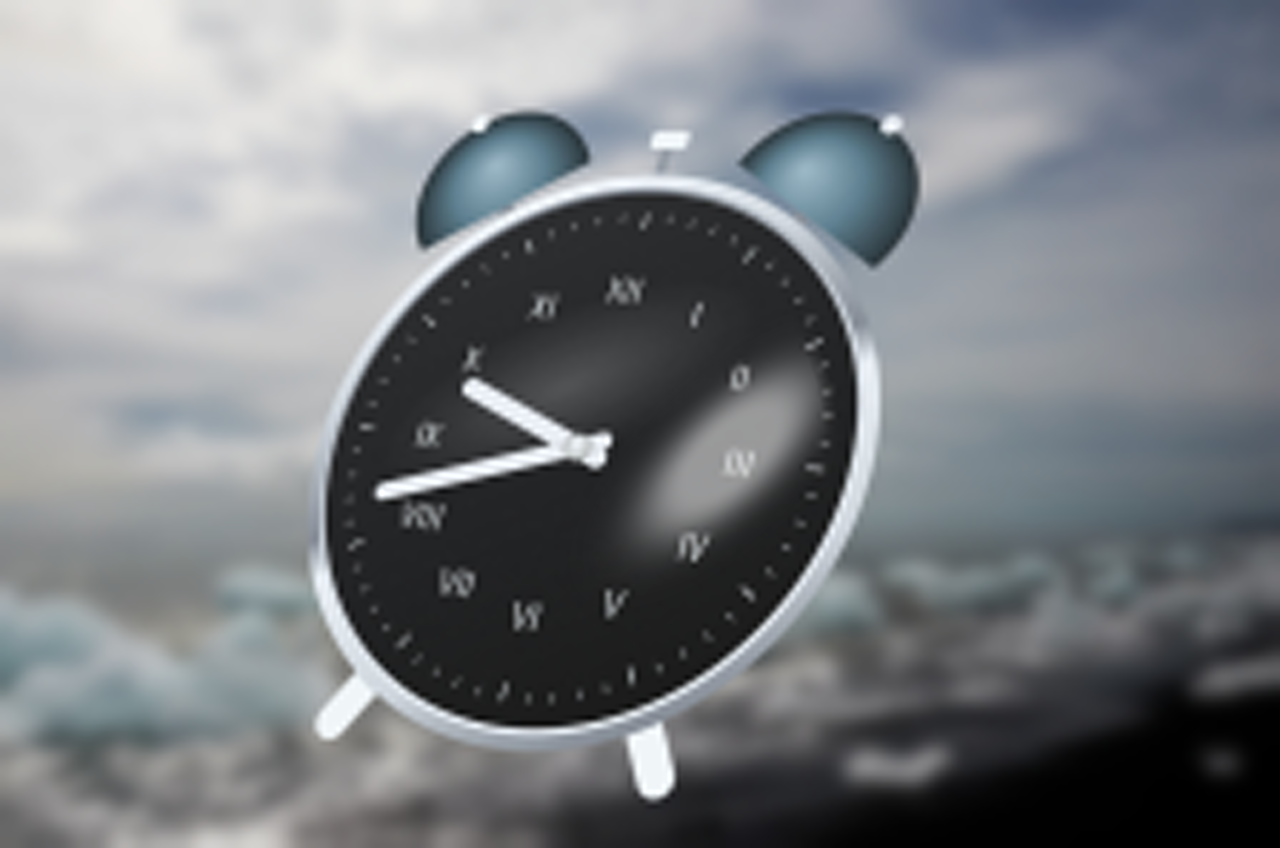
9:42
